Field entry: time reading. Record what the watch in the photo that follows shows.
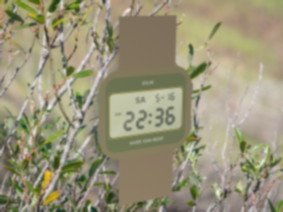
22:36
